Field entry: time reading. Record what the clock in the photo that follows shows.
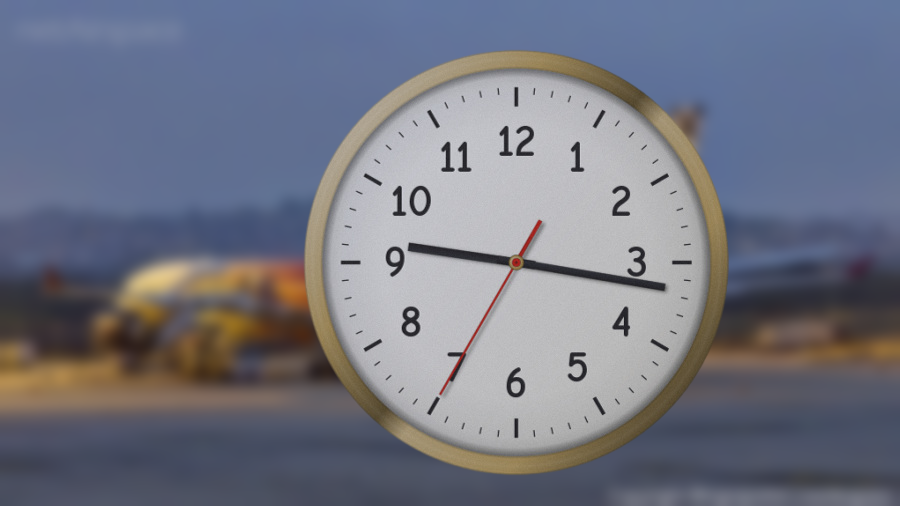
9:16:35
